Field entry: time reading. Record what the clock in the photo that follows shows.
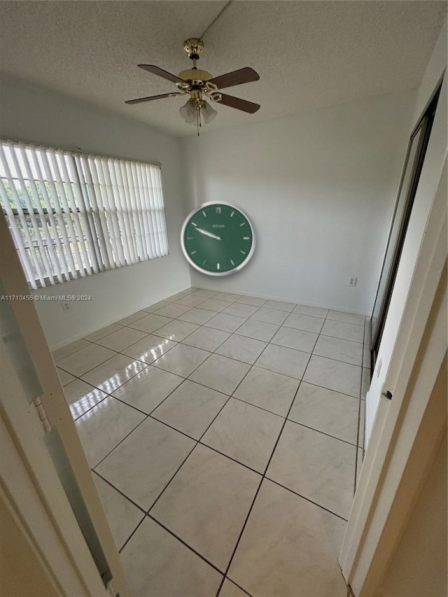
9:49
